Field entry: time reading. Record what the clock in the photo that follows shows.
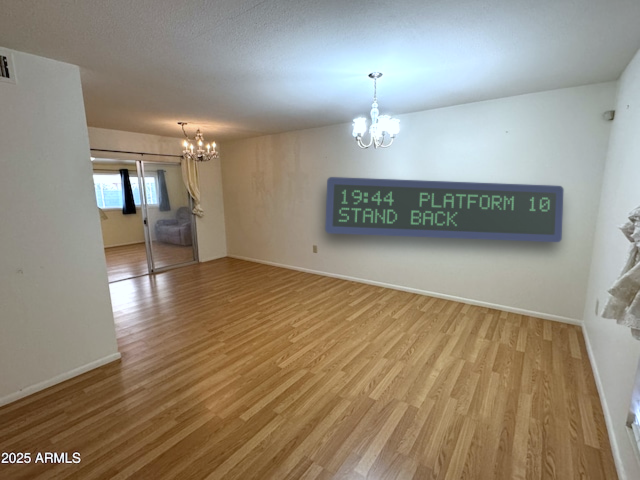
19:44
